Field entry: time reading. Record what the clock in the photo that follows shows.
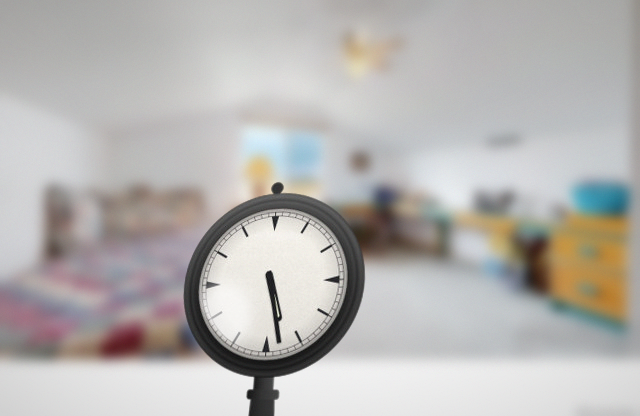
5:28
